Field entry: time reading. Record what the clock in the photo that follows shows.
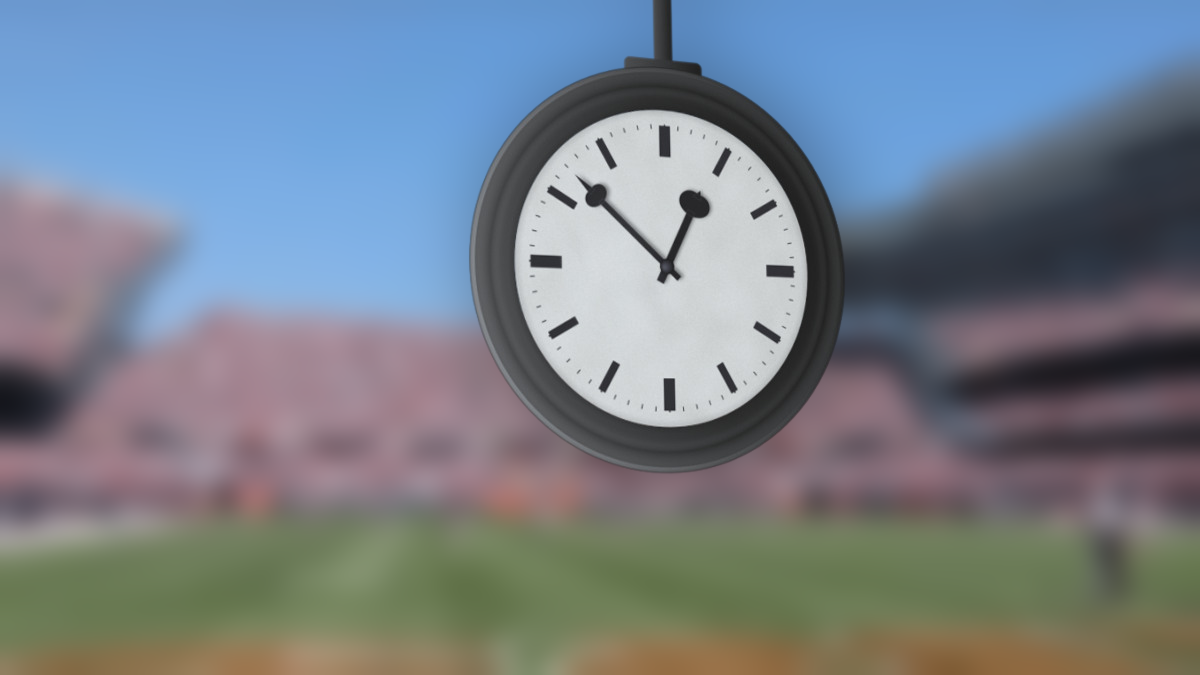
12:52
